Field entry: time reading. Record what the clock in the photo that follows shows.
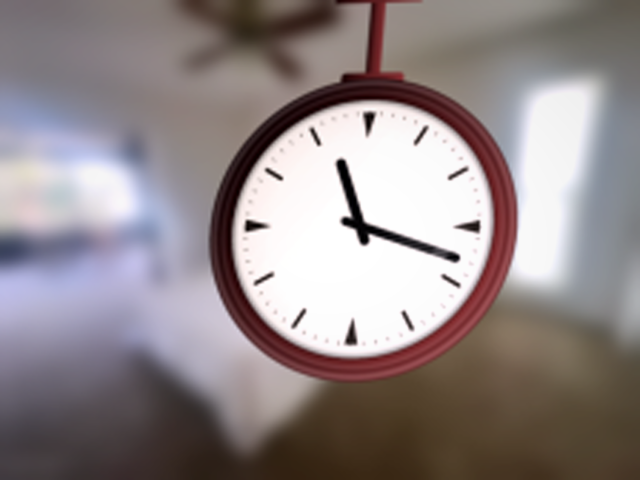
11:18
